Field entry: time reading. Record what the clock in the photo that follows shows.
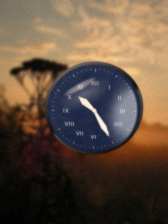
10:25
